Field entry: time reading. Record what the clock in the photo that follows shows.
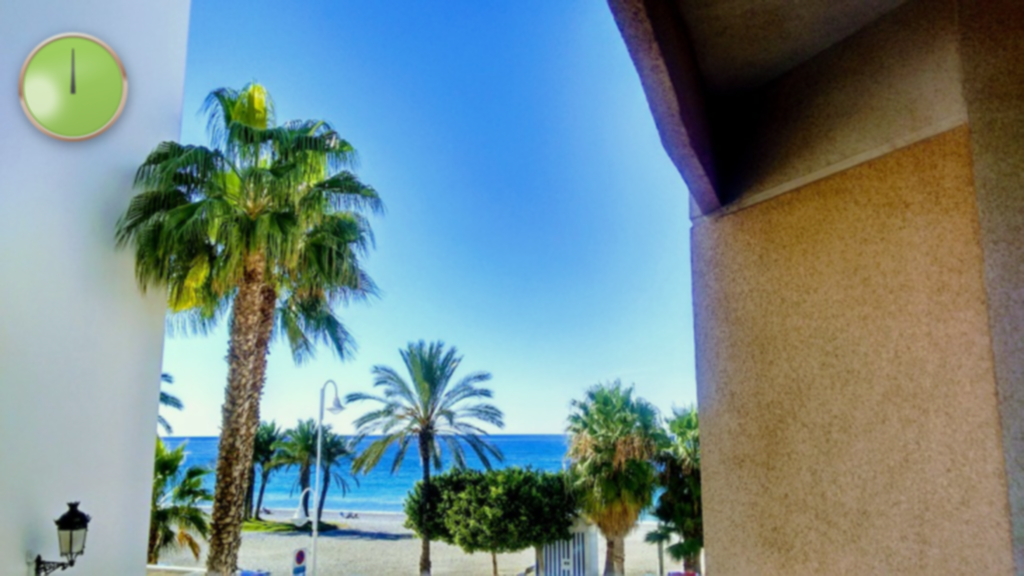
12:00
